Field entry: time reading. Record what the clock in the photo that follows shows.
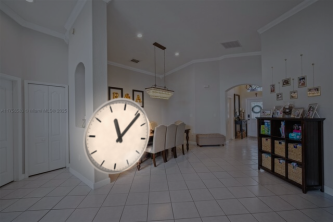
11:06
